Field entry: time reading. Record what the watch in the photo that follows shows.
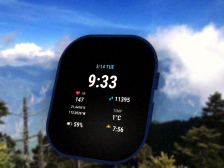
9:33
